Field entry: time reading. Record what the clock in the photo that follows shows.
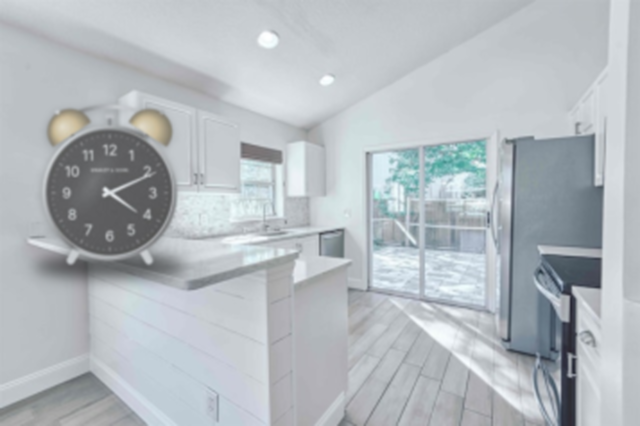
4:11
